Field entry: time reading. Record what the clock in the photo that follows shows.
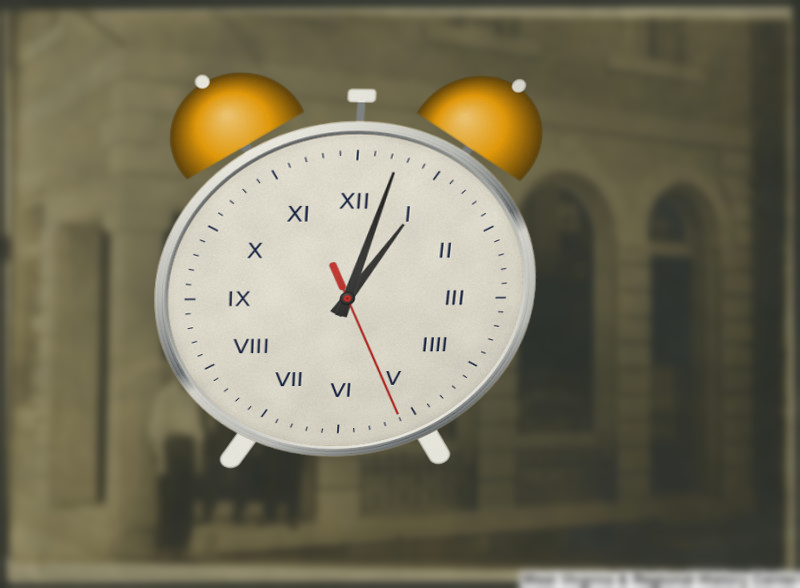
1:02:26
